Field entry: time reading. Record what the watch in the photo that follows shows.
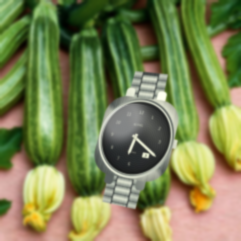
6:20
